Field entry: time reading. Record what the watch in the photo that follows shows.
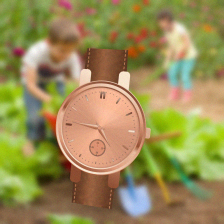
4:46
